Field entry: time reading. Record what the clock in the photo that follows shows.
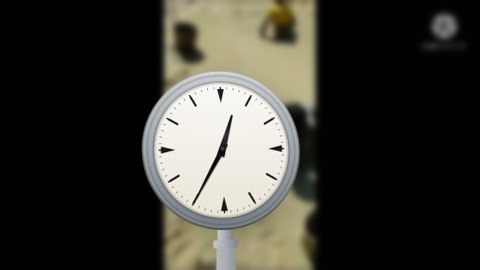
12:35
